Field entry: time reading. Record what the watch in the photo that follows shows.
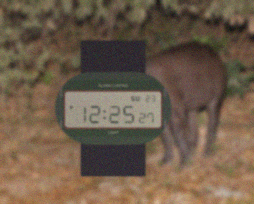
12:25:27
